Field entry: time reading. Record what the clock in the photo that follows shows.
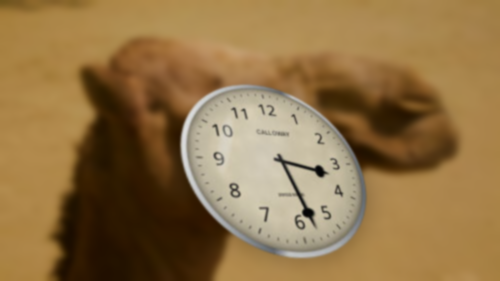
3:28
